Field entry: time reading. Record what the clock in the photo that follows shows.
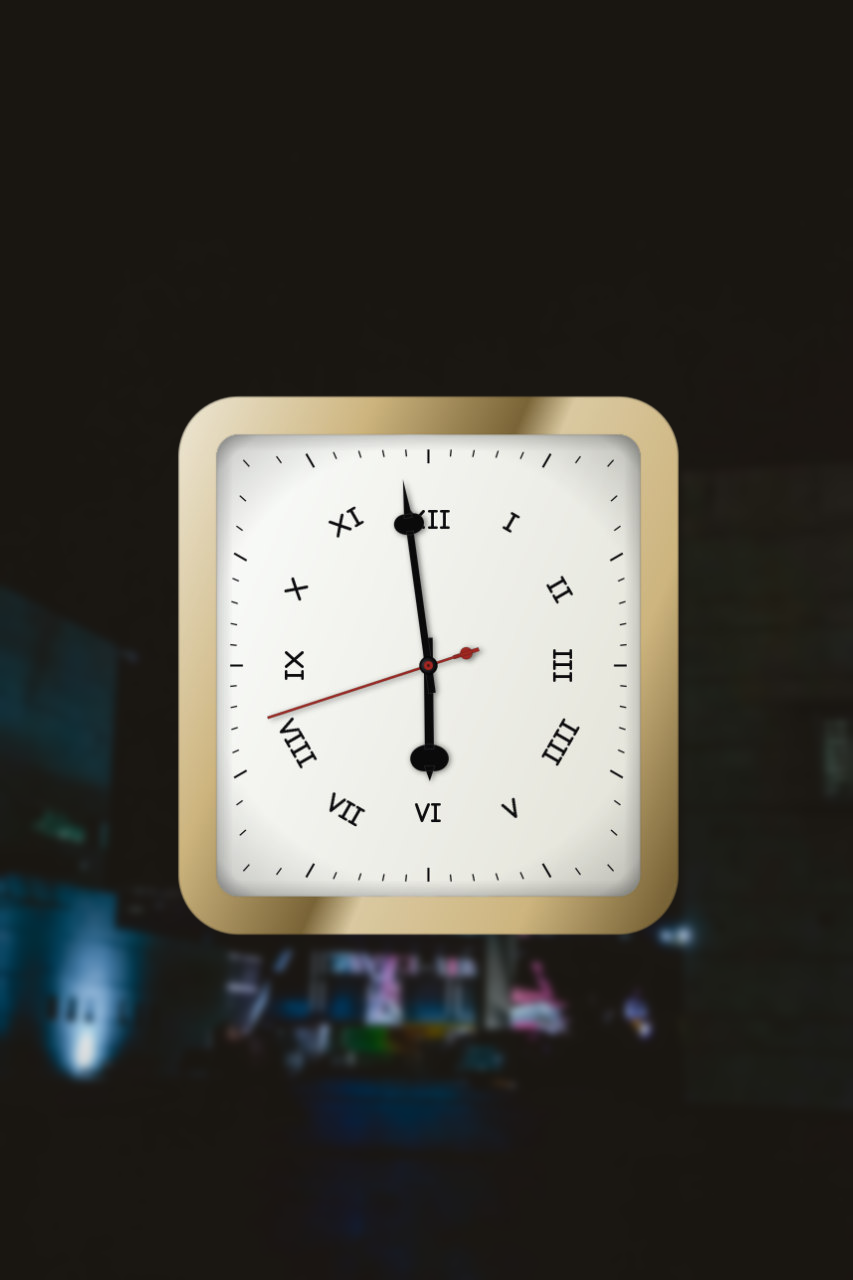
5:58:42
